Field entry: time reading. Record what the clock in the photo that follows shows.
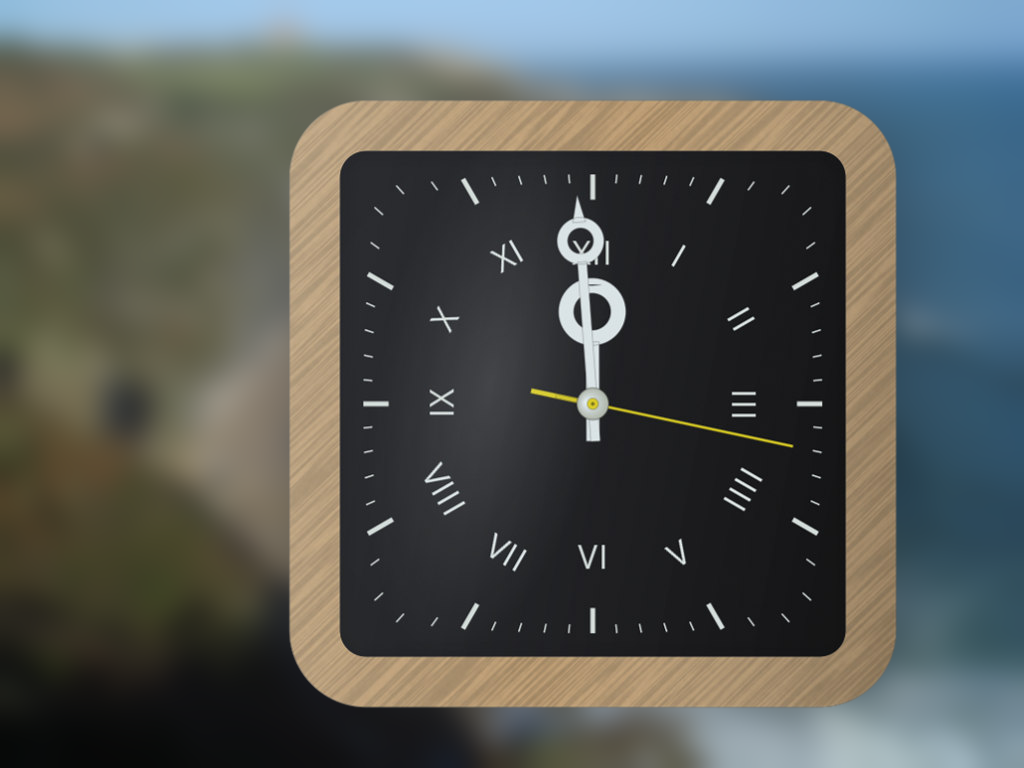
11:59:17
